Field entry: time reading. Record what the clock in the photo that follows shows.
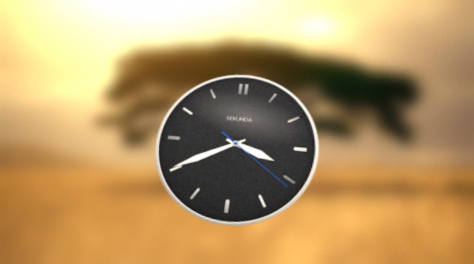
3:40:21
